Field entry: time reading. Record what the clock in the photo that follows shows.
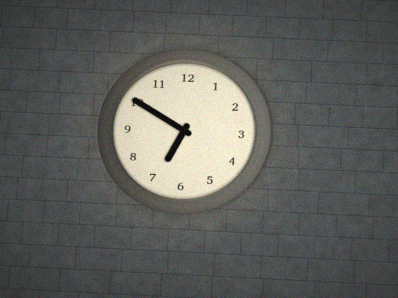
6:50
